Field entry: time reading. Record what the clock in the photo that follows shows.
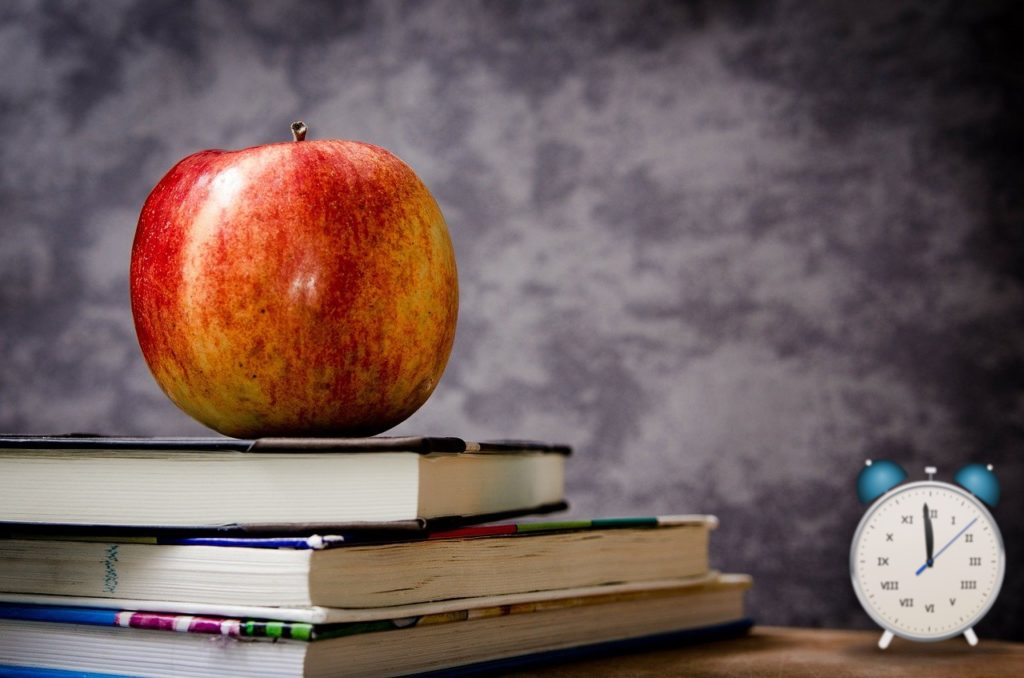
11:59:08
